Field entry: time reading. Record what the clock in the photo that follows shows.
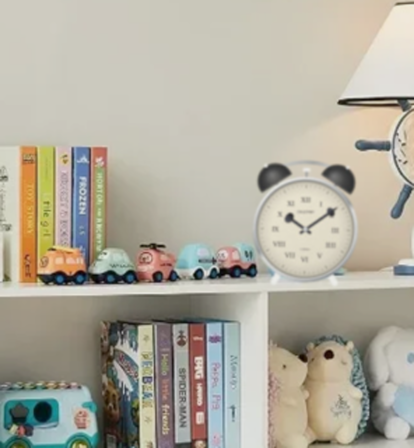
10:09
